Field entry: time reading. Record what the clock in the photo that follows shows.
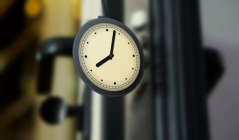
8:03
